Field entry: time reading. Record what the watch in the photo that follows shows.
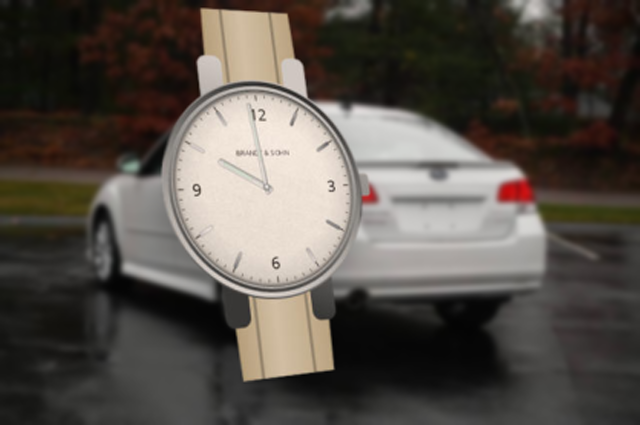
9:59
